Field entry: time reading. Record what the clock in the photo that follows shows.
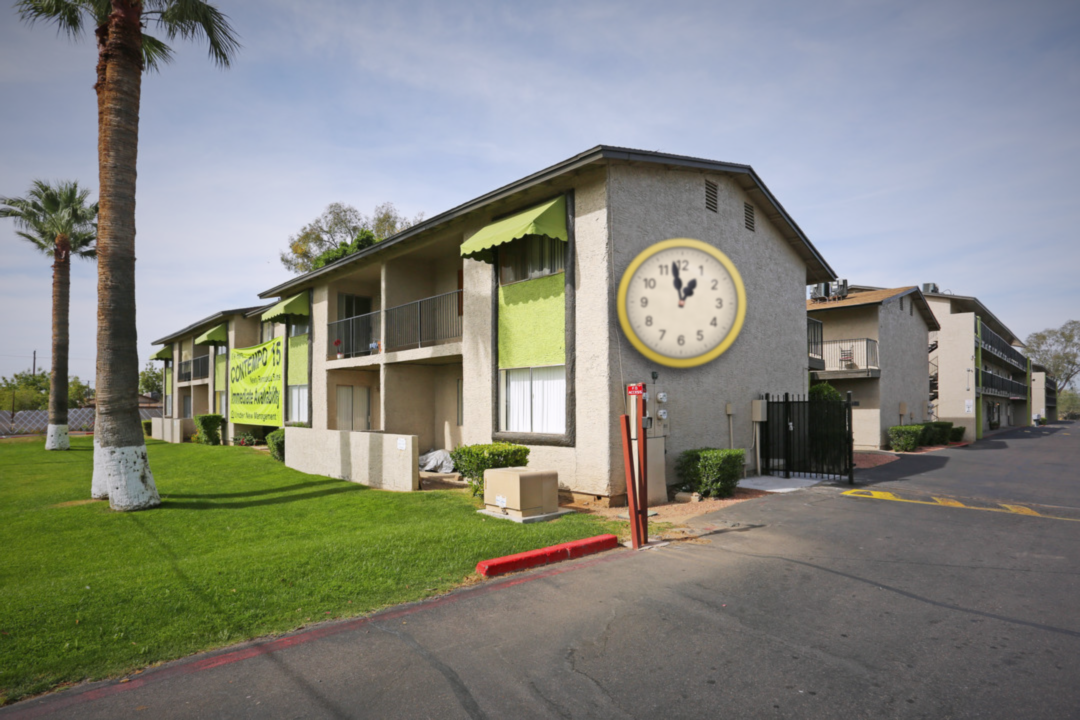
12:58
